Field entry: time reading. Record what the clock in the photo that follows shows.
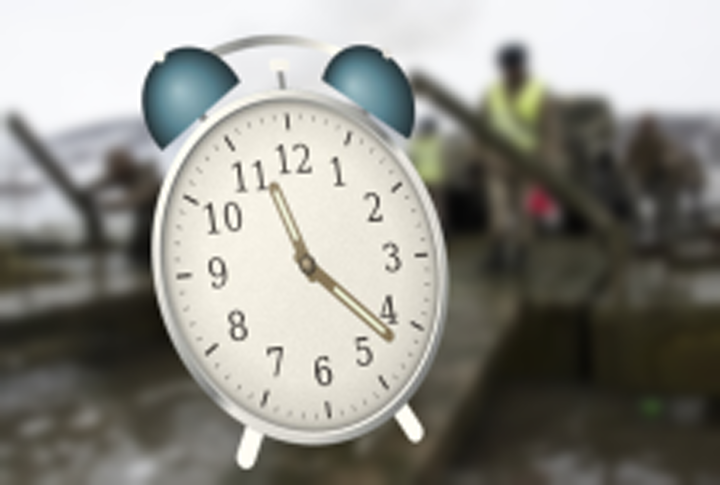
11:22
